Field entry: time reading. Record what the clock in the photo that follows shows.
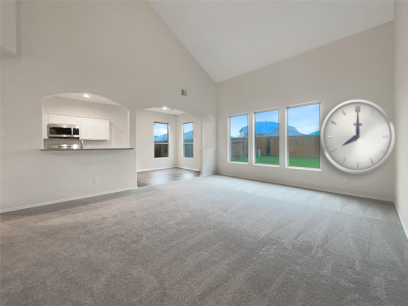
8:00
